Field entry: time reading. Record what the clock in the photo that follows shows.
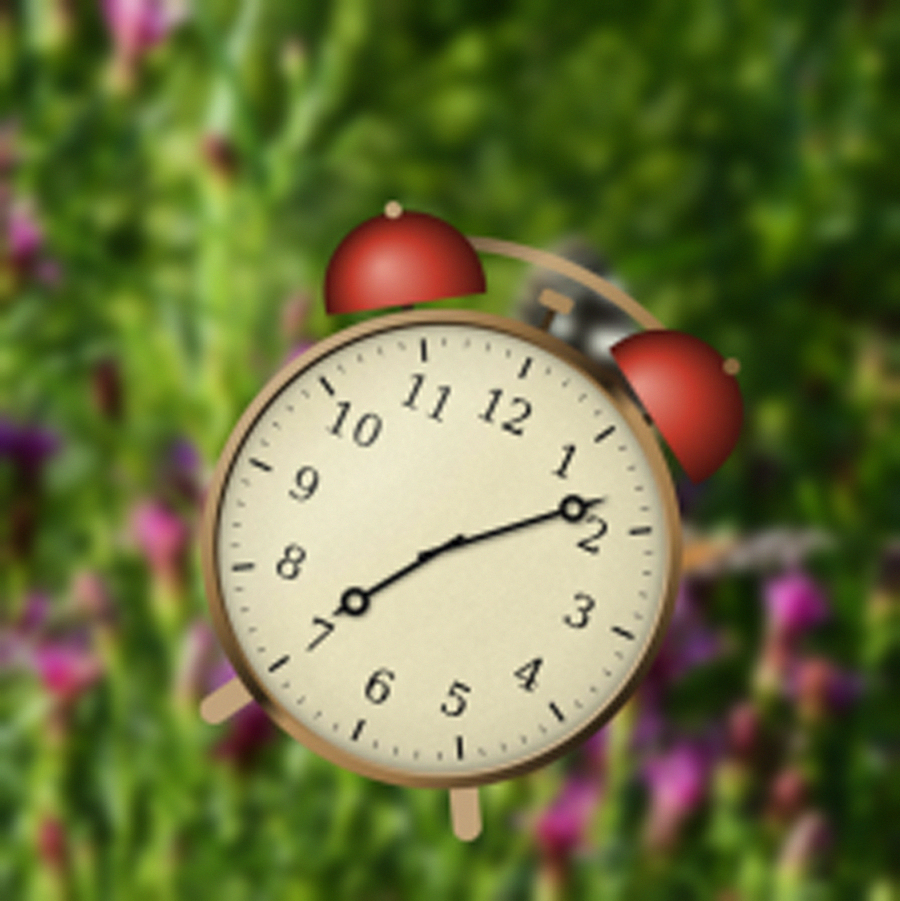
7:08
